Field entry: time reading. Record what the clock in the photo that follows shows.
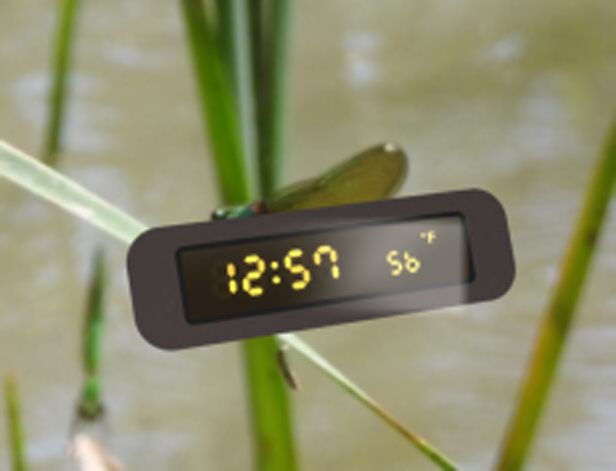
12:57
